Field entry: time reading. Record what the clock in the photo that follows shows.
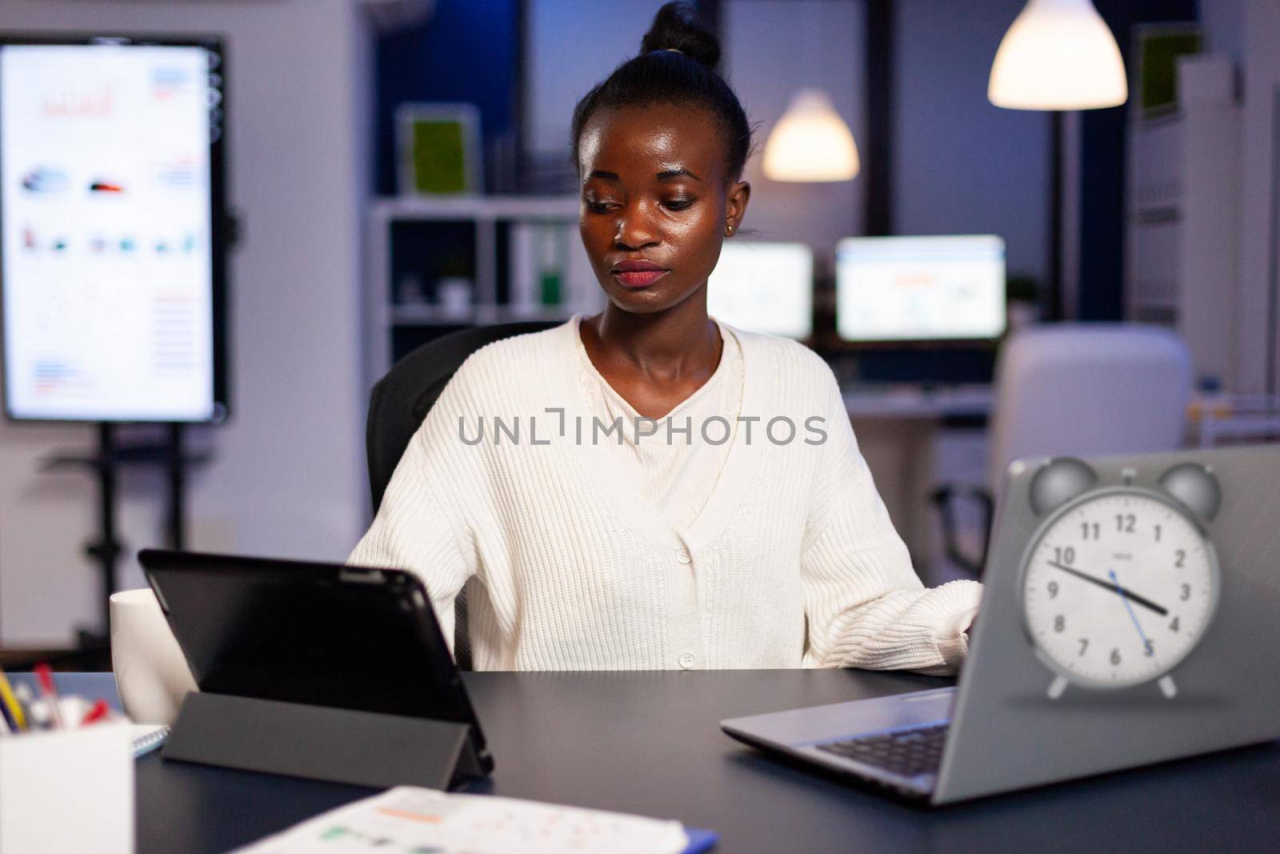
3:48:25
